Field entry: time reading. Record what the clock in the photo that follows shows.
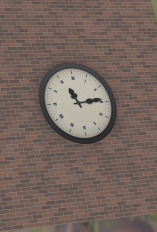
11:14
